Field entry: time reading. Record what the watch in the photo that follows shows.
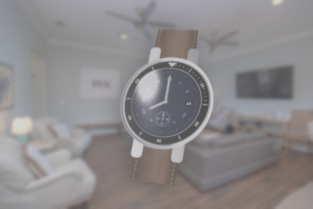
8:00
